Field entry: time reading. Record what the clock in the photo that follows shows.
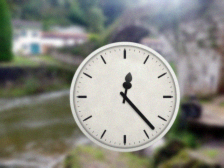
12:23
